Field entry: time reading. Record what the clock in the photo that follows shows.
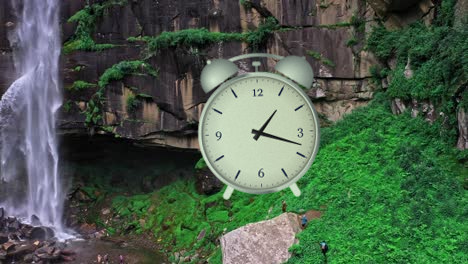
1:18
